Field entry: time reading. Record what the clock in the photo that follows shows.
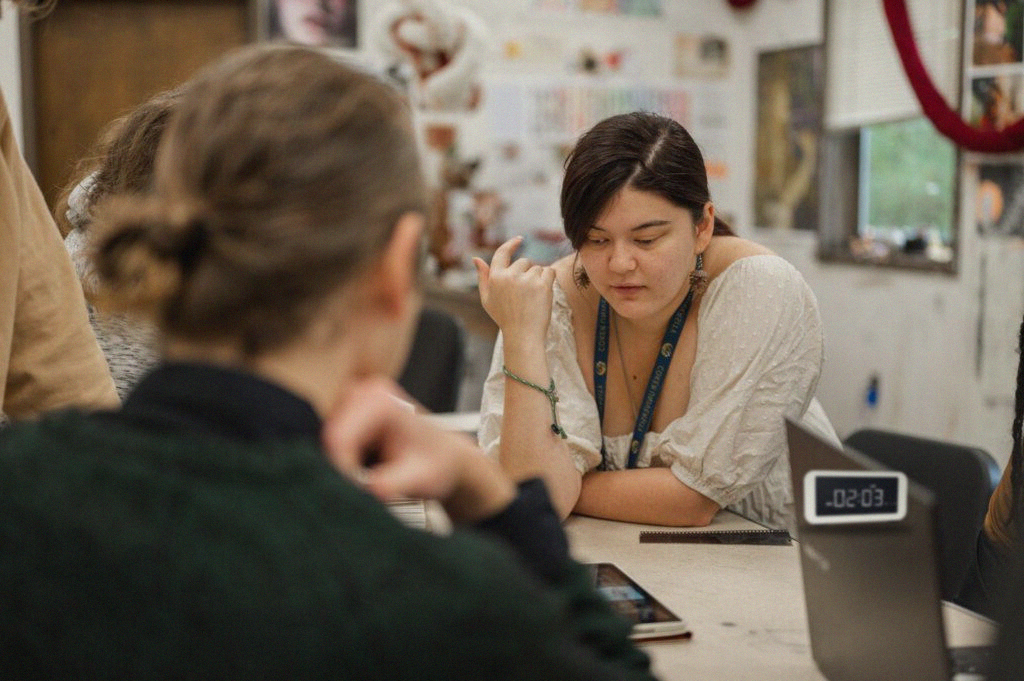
2:03
